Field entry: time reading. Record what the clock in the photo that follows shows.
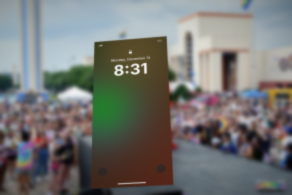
8:31
